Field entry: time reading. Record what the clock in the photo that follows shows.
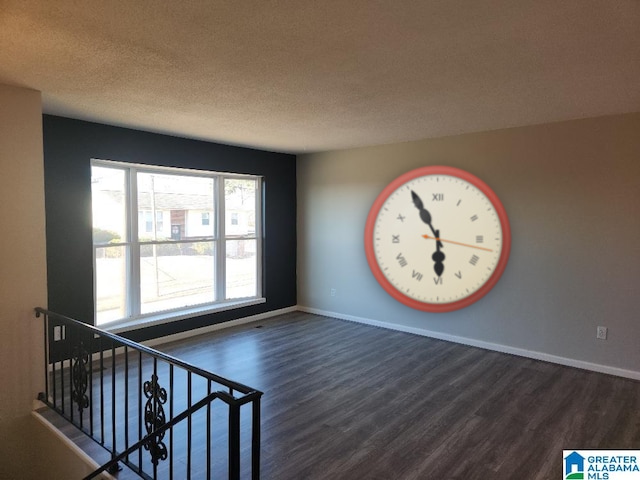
5:55:17
